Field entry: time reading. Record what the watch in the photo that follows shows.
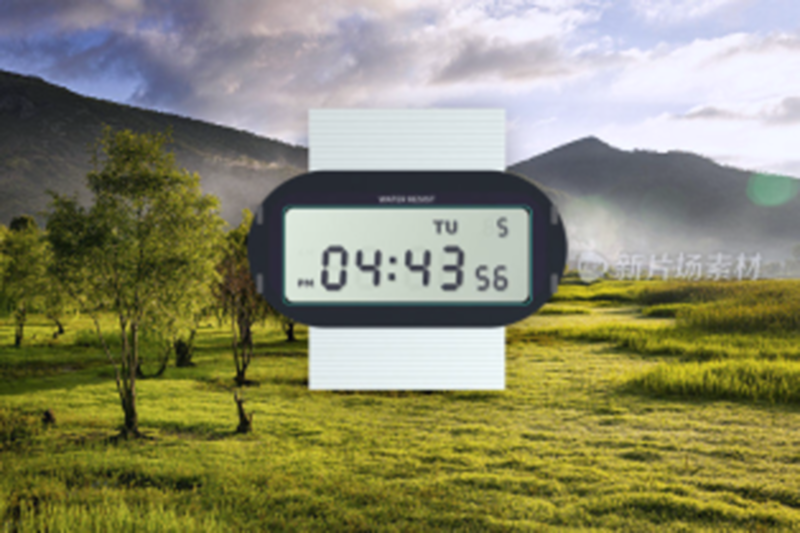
4:43:56
